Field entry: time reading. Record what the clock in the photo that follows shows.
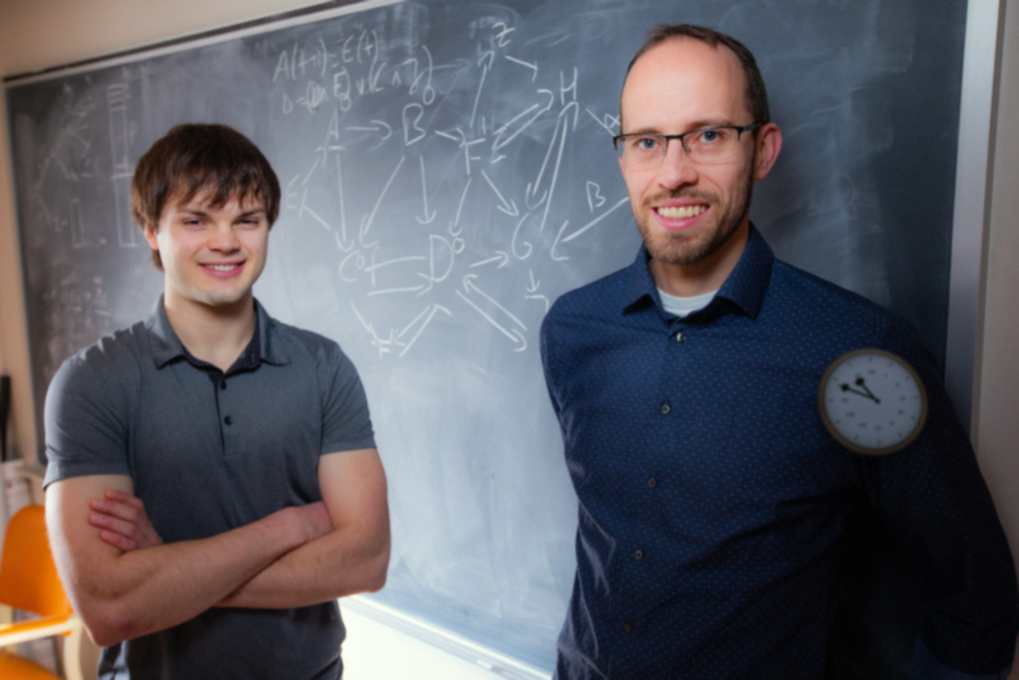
10:49
